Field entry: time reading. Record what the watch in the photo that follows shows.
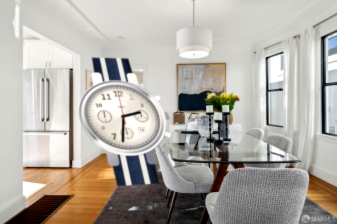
2:32
